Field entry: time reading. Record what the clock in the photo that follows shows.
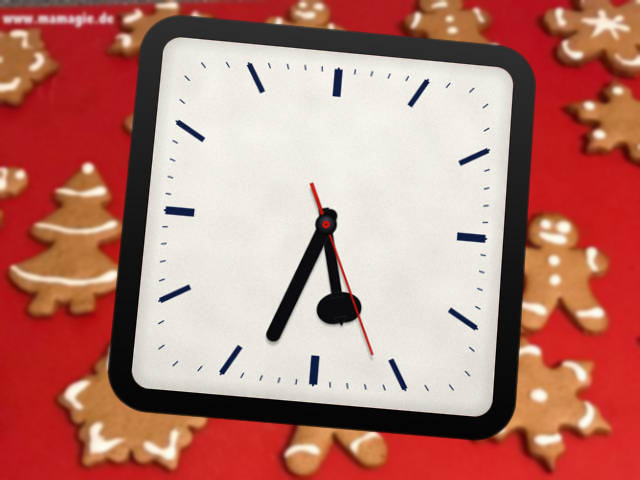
5:33:26
